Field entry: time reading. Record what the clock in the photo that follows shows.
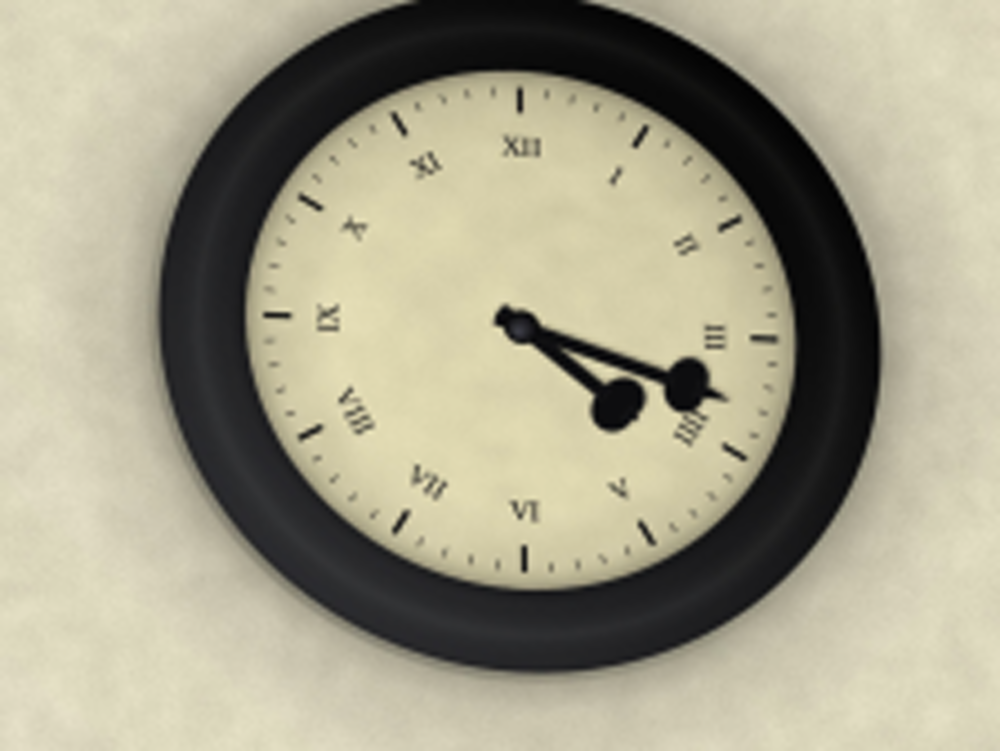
4:18
